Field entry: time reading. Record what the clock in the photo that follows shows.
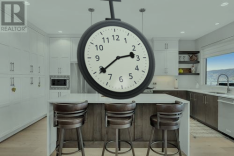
2:39
